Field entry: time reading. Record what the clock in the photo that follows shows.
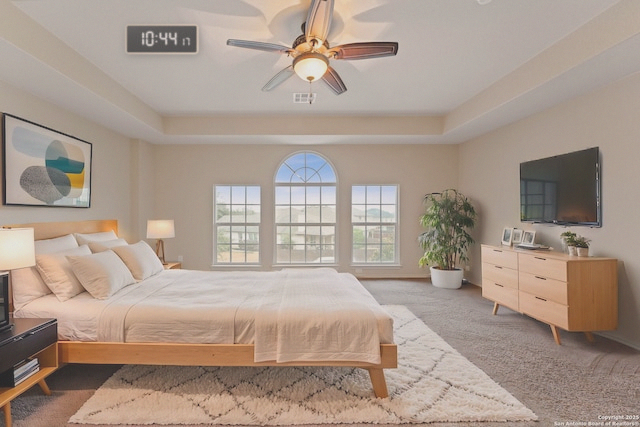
10:44
